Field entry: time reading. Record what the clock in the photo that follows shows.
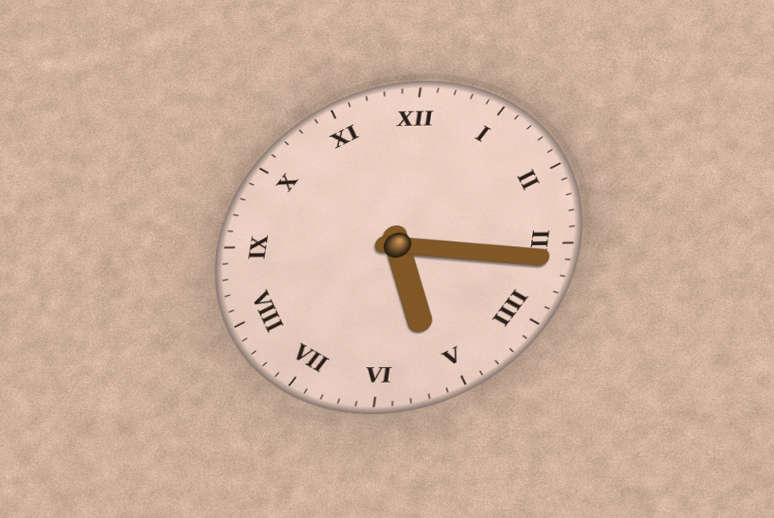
5:16
